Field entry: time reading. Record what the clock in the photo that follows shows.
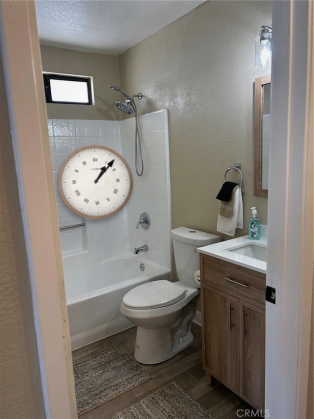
1:07
